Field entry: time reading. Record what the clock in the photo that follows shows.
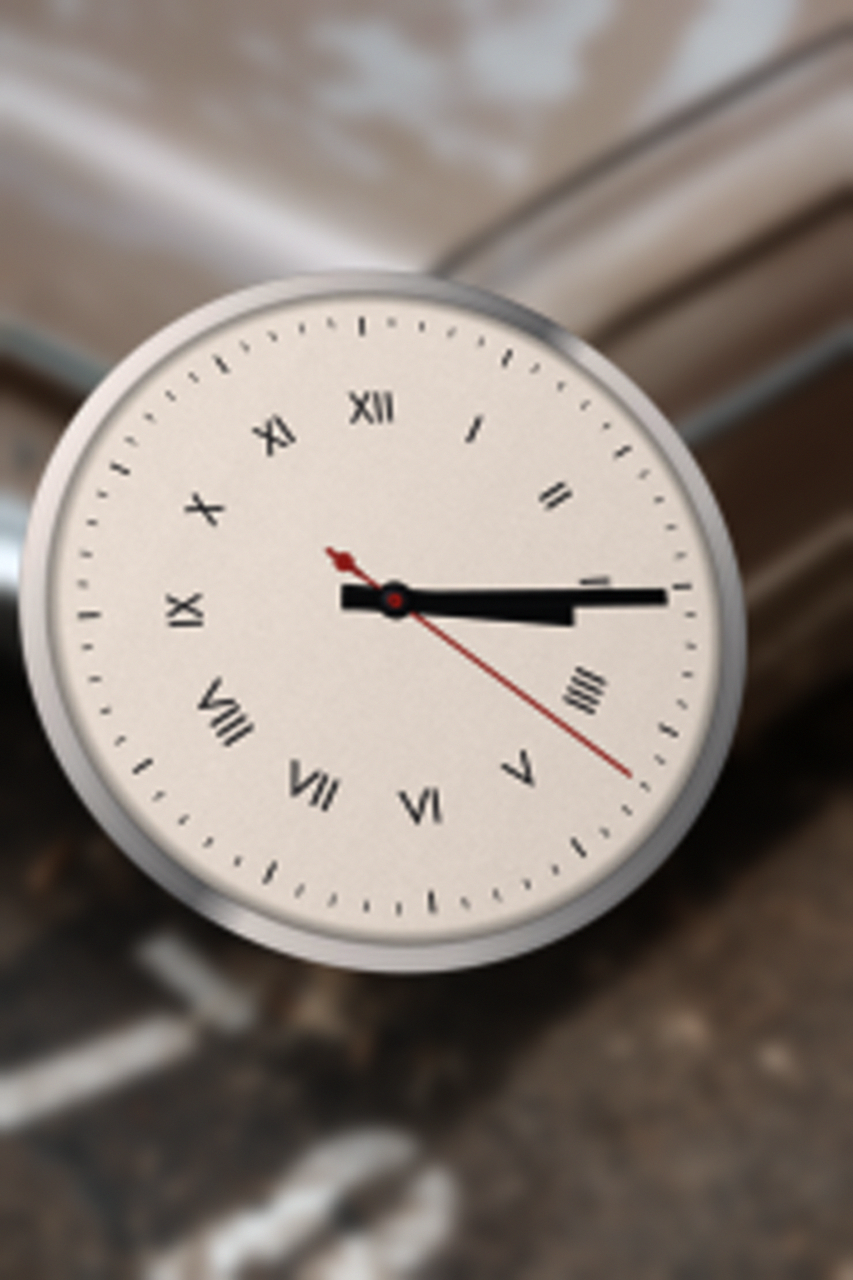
3:15:22
